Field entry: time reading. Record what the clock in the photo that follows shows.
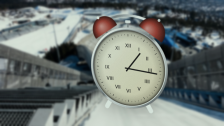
1:16
